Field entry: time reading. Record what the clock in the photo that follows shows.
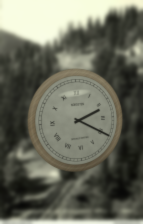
2:20
